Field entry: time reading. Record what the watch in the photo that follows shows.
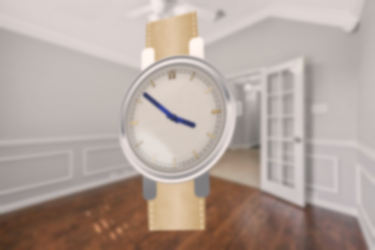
3:52
